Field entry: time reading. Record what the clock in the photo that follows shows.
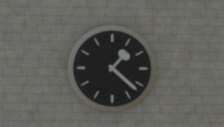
1:22
